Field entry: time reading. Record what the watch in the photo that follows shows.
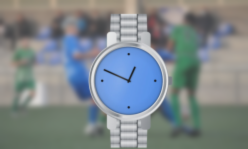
12:49
